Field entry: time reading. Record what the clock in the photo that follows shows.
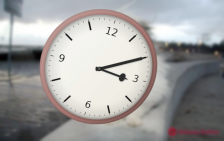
3:10
